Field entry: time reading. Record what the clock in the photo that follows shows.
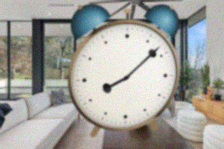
8:08
